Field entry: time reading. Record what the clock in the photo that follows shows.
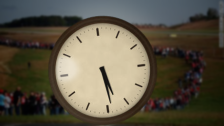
5:29
